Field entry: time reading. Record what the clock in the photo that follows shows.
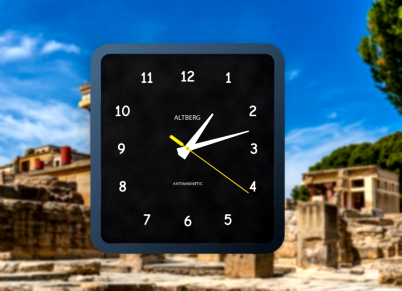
1:12:21
